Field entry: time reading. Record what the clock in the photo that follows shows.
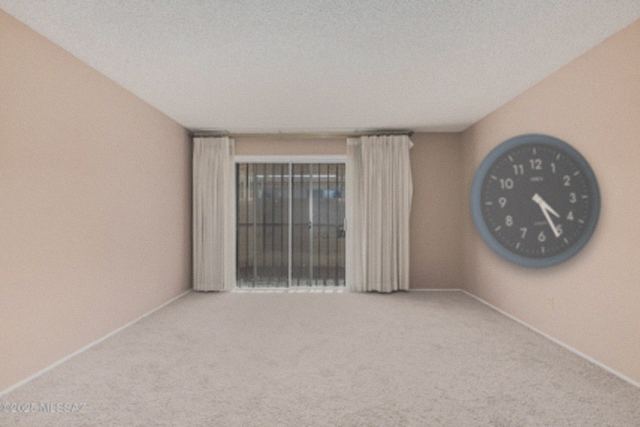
4:26
